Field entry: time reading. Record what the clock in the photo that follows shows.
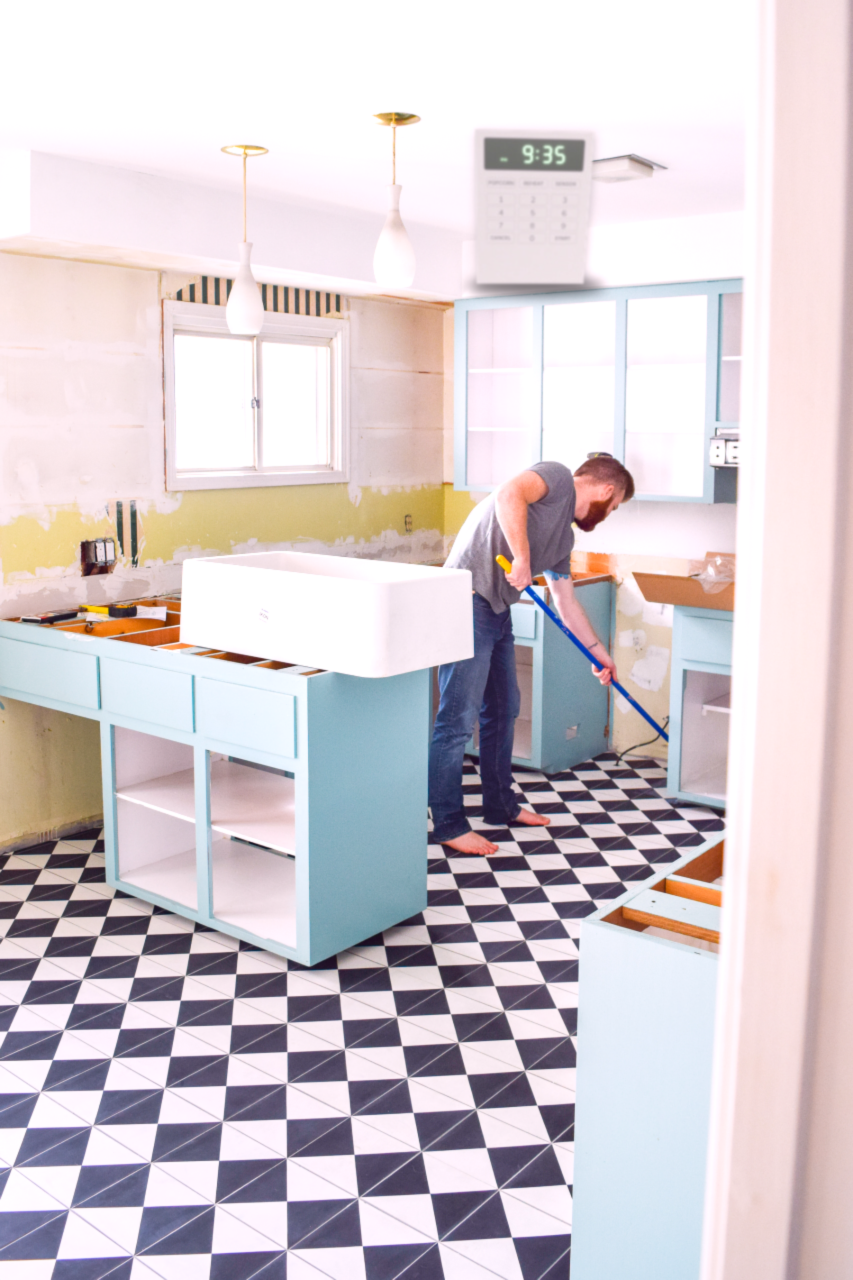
9:35
